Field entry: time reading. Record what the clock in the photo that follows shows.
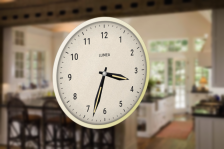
3:33
